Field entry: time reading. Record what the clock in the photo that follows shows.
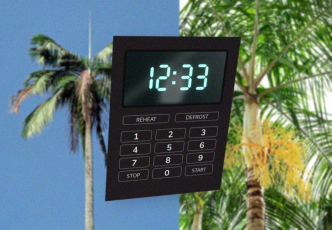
12:33
